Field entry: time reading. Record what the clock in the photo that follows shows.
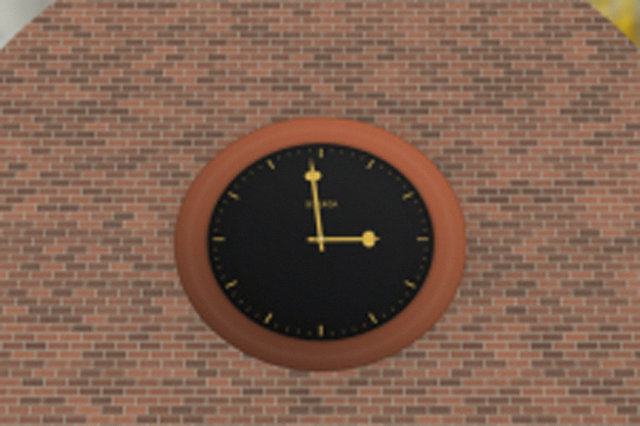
2:59
